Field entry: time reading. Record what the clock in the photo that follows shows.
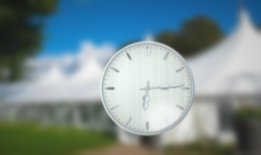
6:14
